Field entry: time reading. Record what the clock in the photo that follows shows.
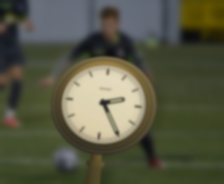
2:25
